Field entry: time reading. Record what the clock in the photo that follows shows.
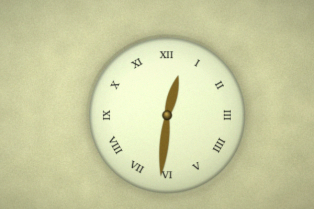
12:31
